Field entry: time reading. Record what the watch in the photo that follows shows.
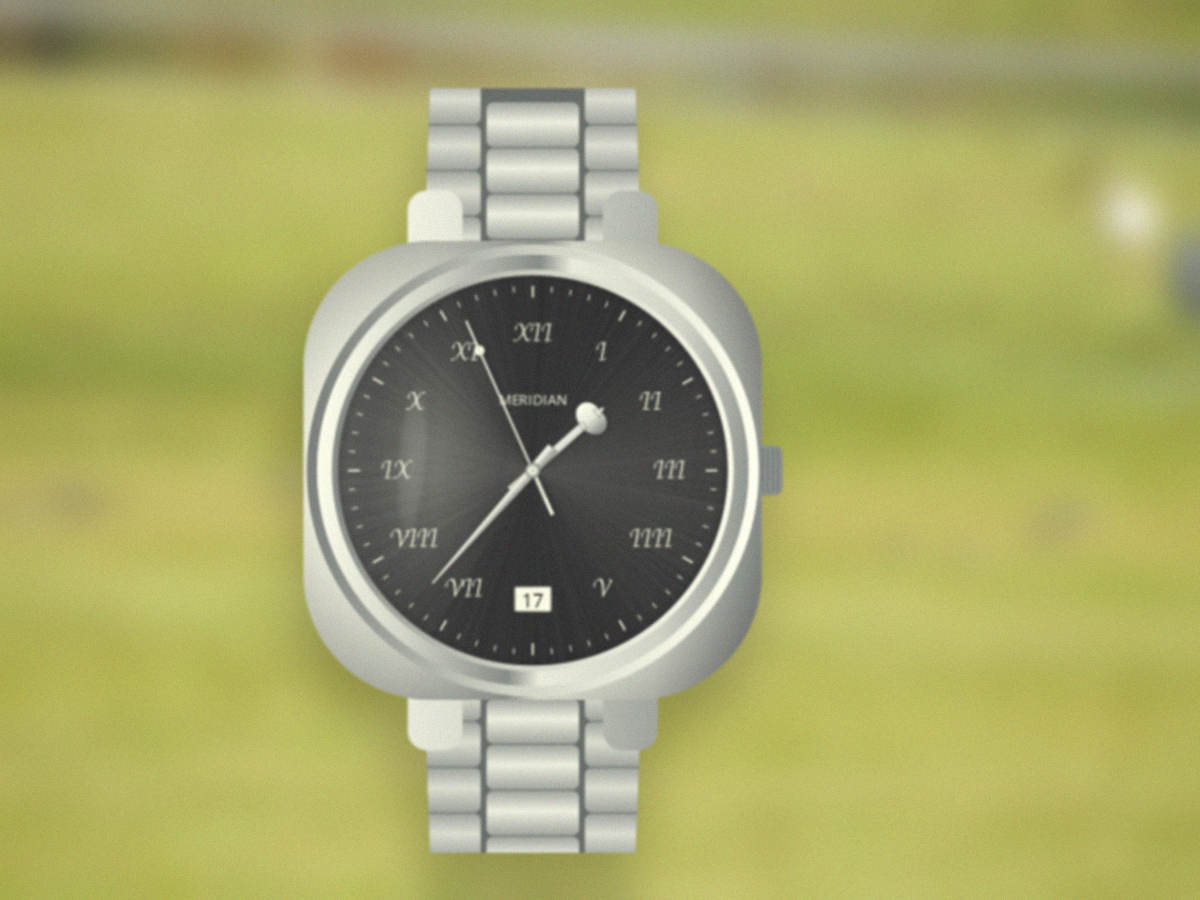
1:36:56
